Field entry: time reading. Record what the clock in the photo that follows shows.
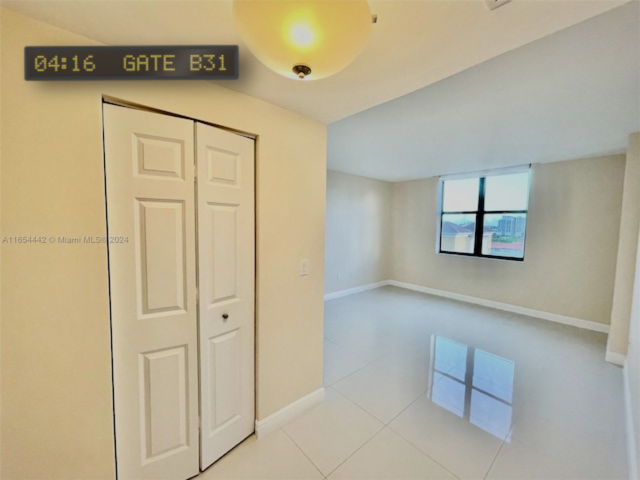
4:16
